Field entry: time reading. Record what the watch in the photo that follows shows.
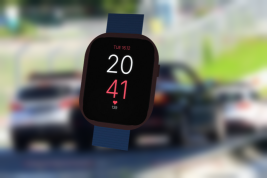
20:41
